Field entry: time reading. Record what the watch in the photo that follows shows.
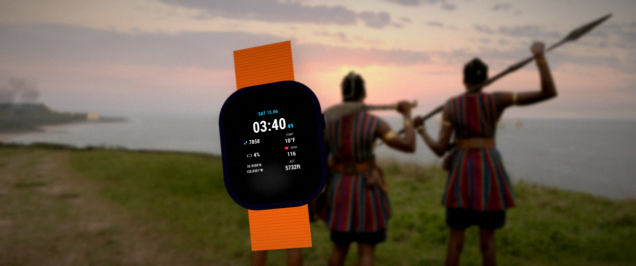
3:40
